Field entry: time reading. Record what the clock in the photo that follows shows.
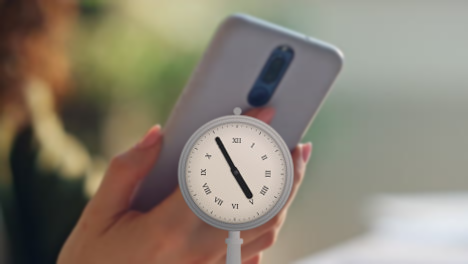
4:55
